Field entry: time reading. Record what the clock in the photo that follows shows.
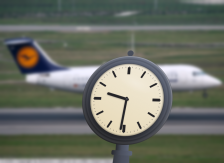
9:31
